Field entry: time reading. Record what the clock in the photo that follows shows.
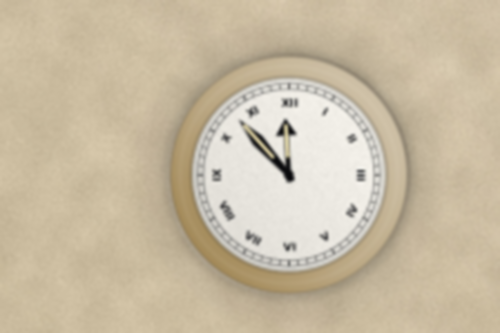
11:53
